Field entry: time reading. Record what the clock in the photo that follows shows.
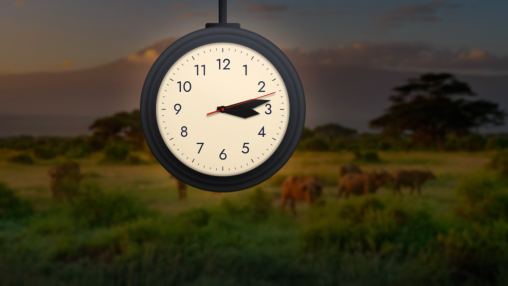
3:13:12
